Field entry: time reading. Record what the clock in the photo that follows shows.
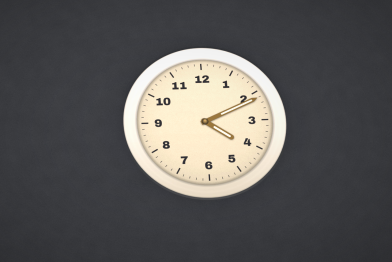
4:11
